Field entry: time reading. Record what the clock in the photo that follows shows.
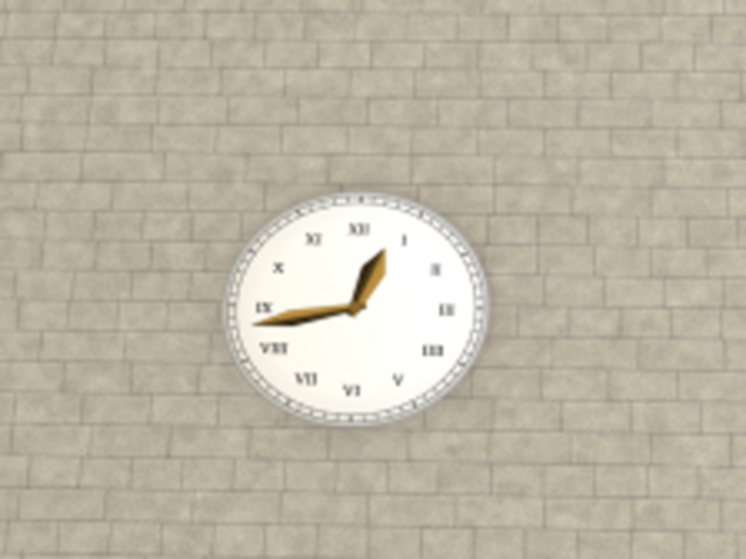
12:43
